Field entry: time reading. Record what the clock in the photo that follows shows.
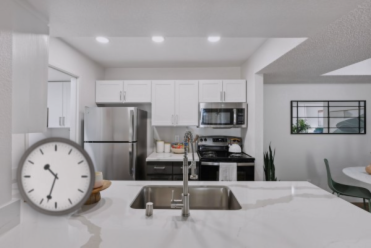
10:33
